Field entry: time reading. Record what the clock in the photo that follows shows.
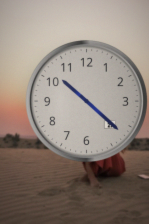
10:22
